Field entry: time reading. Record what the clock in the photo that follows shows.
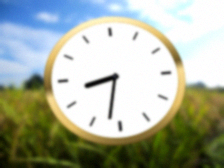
8:32
